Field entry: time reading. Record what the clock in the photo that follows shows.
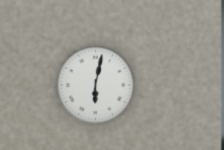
6:02
